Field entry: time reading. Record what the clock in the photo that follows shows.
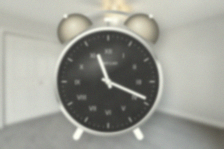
11:19
